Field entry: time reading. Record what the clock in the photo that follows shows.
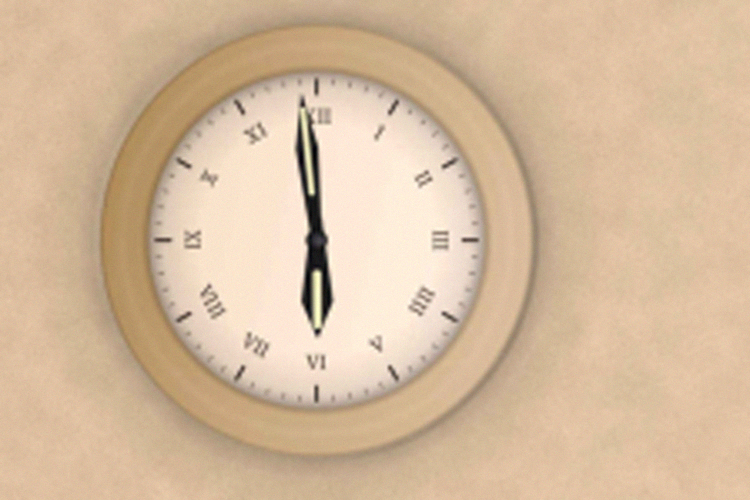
5:59
